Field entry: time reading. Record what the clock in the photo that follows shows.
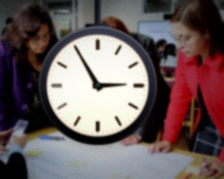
2:55
